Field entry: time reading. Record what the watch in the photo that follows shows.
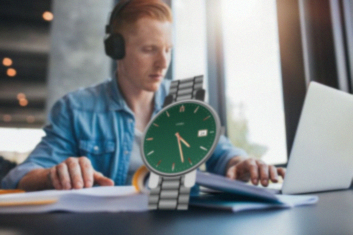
4:27
